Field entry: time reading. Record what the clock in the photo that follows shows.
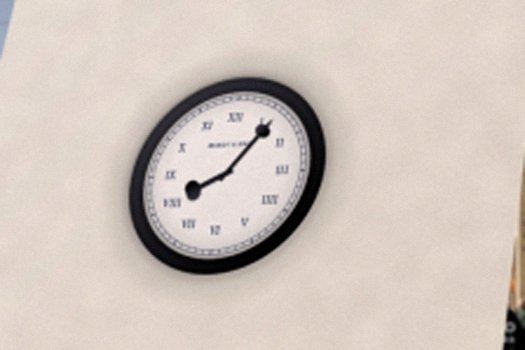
8:06
